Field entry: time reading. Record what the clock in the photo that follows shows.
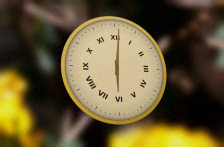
6:01
